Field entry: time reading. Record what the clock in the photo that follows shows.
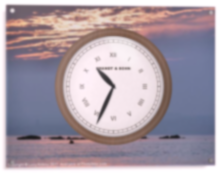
10:34
